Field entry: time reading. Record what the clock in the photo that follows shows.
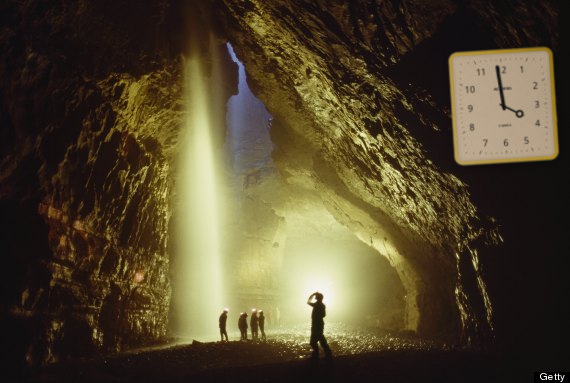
3:59
